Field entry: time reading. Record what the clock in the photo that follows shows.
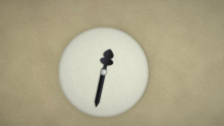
12:32
